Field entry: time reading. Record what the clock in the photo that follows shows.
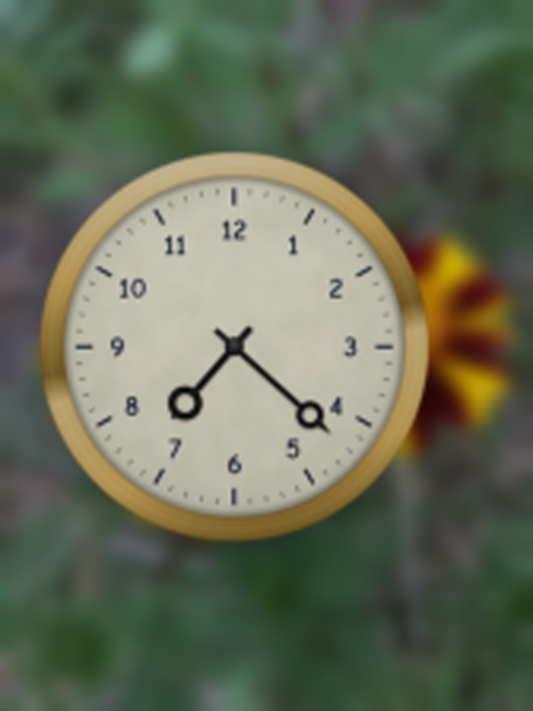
7:22
